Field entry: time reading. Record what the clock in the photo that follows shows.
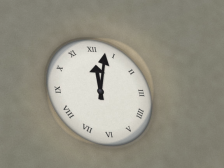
12:03
